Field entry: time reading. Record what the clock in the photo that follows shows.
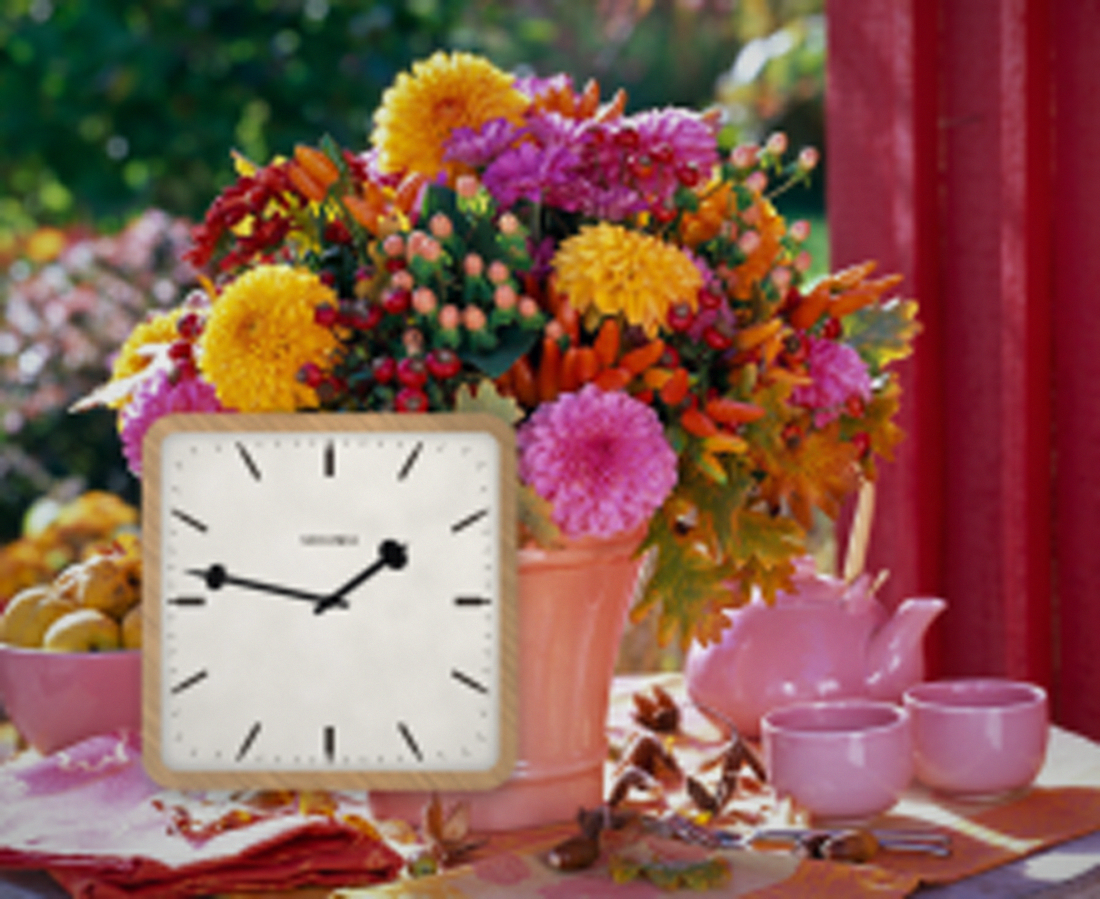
1:47
